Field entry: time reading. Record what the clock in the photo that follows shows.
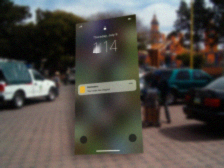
1:14
